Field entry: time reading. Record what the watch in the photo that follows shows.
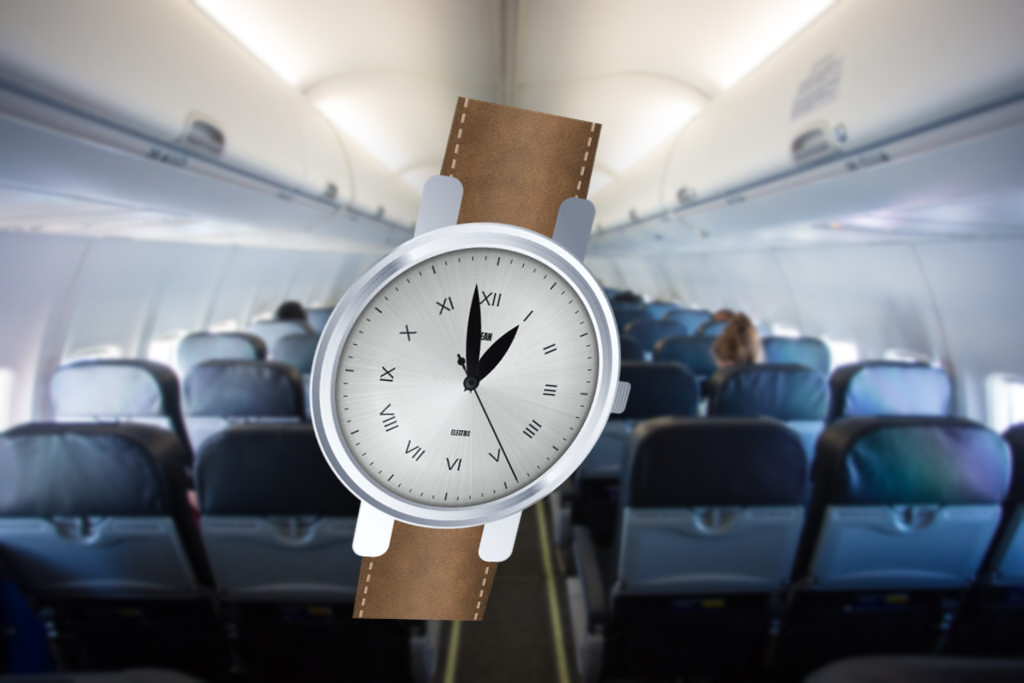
12:58:24
